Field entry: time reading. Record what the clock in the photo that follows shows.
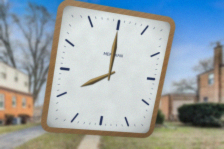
8:00
